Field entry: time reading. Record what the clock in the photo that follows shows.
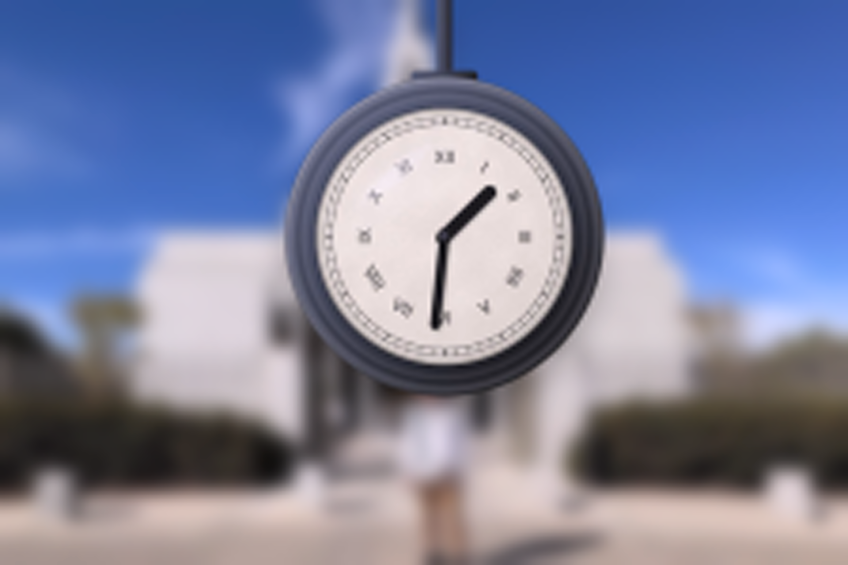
1:31
